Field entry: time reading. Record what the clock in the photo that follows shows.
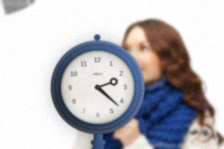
2:22
